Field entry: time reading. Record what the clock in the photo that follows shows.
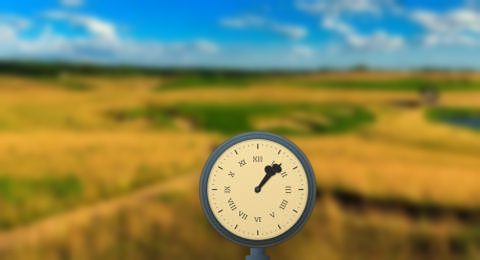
1:07
